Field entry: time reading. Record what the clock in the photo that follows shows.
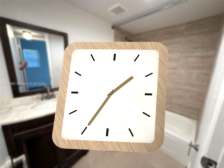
1:35
